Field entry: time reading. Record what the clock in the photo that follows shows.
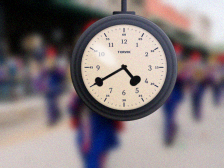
4:40
